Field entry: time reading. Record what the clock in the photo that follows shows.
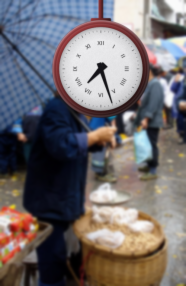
7:27
